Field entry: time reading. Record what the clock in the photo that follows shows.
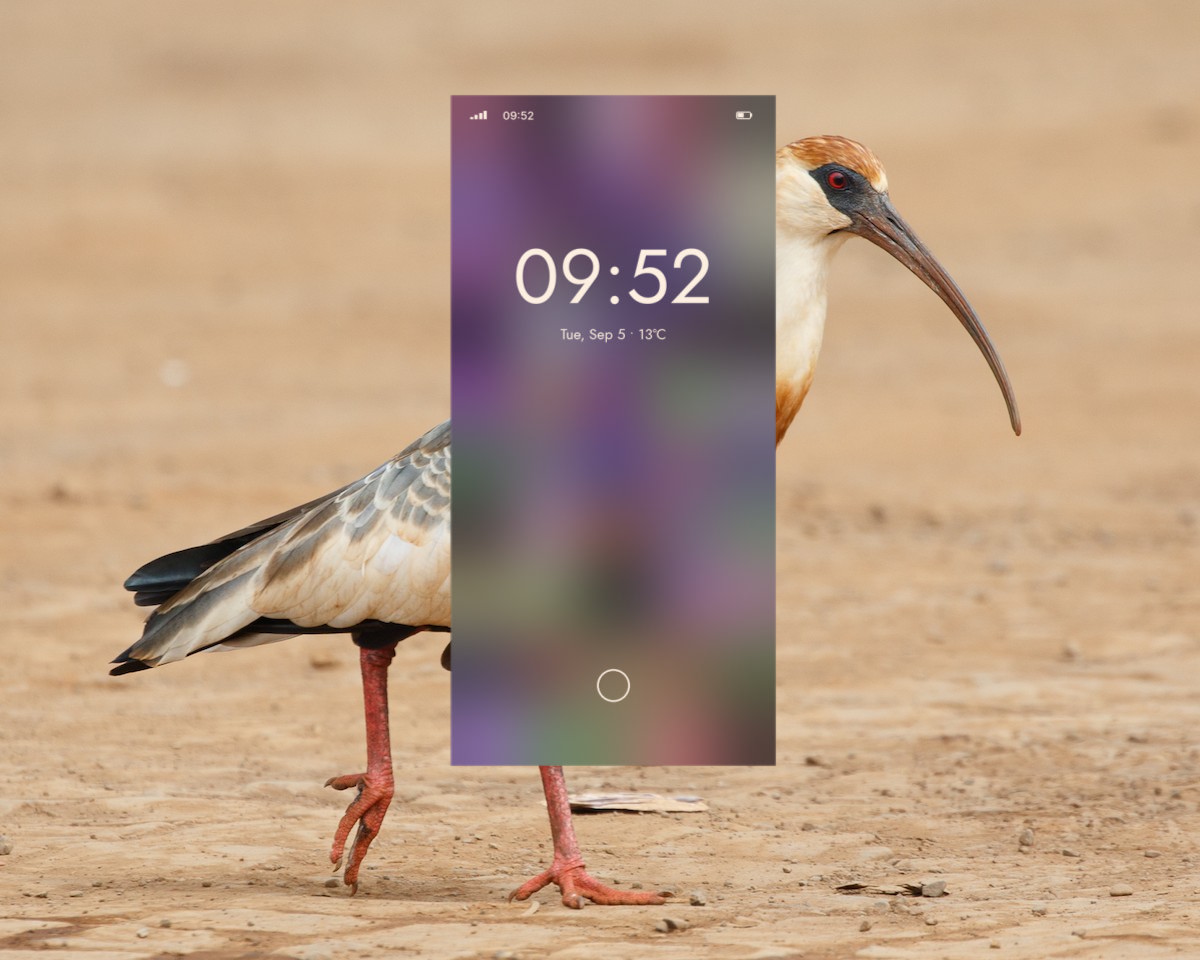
9:52
